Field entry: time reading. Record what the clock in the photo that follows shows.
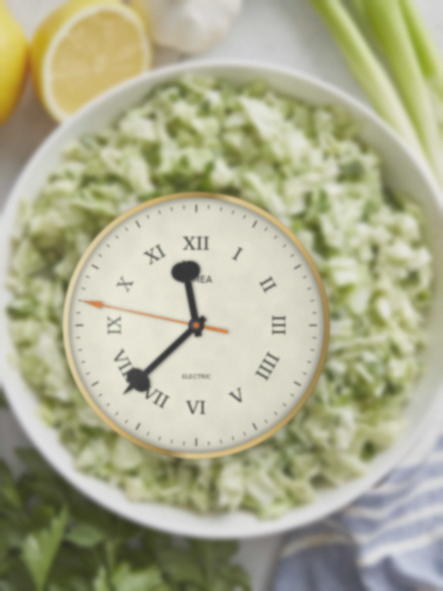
11:37:47
